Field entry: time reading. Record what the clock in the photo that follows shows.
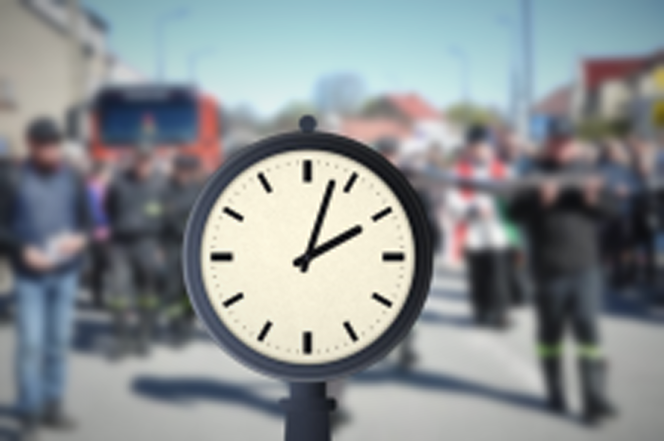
2:03
